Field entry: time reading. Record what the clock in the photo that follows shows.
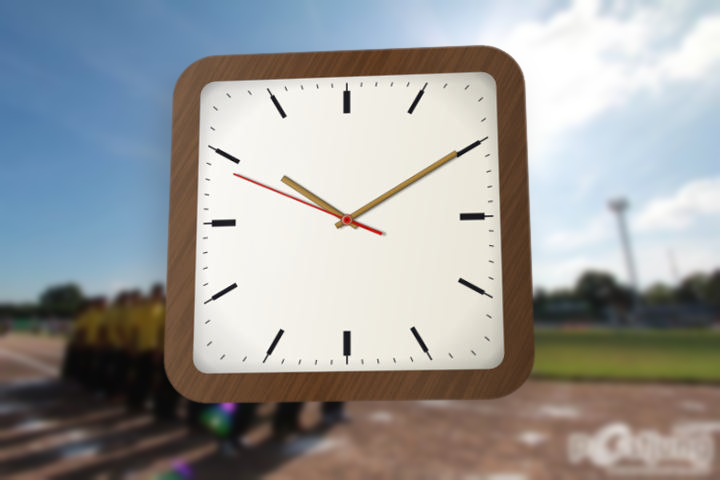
10:09:49
